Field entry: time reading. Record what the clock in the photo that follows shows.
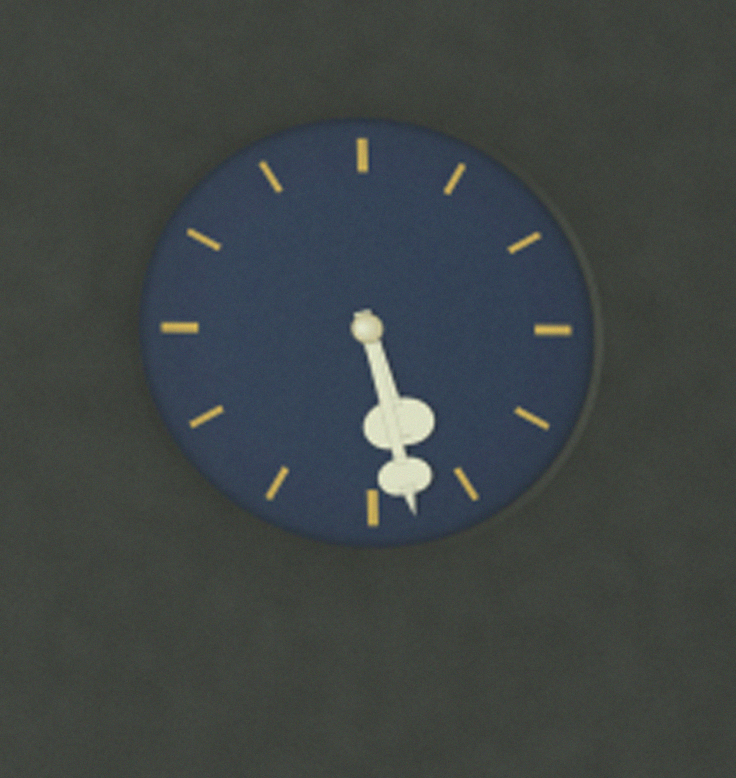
5:28
